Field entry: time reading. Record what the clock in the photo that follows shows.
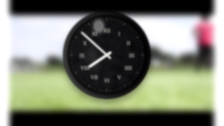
7:52
